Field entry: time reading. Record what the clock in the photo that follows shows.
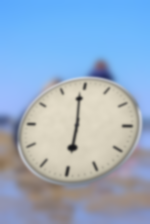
5:59
